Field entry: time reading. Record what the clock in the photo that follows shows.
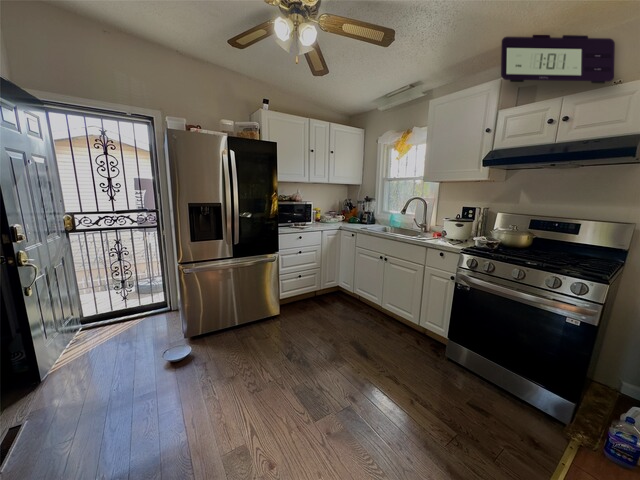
1:01
